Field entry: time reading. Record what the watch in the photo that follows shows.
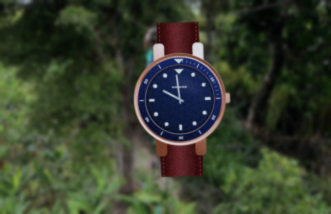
9:59
